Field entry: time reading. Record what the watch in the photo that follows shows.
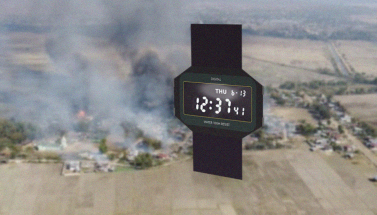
12:37:41
